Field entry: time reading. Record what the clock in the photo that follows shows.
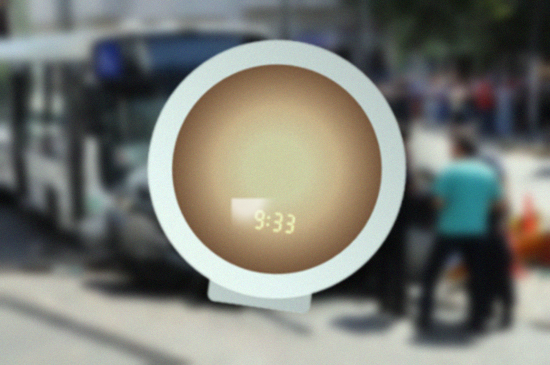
9:33
